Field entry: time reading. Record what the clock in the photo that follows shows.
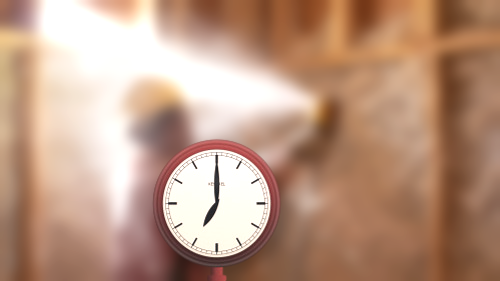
7:00
